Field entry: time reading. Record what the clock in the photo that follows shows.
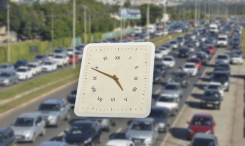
4:49
